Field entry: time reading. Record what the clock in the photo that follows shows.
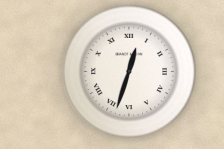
12:33
